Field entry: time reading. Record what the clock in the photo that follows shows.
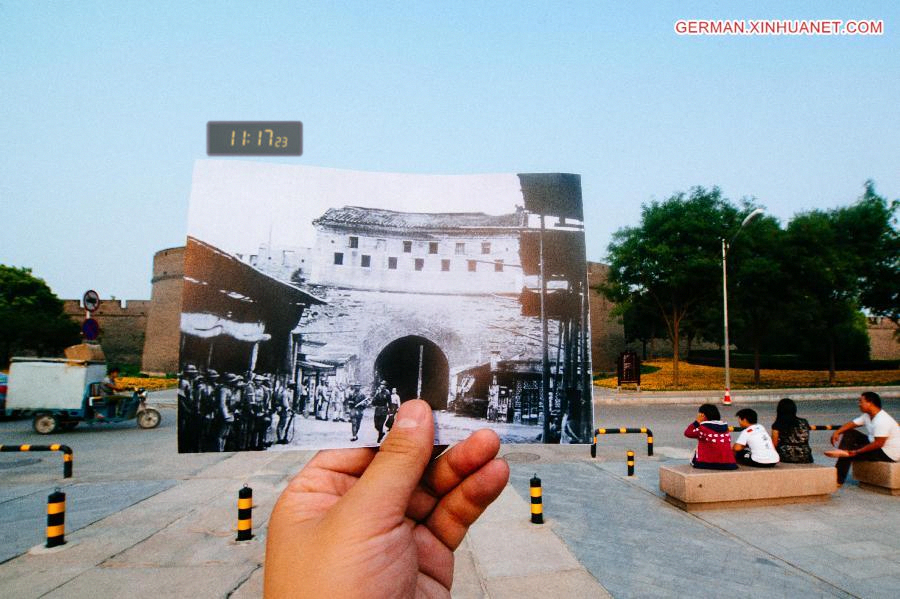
11:17:23
